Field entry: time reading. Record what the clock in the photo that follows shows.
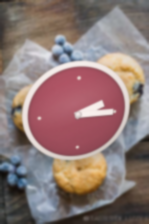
2:15
